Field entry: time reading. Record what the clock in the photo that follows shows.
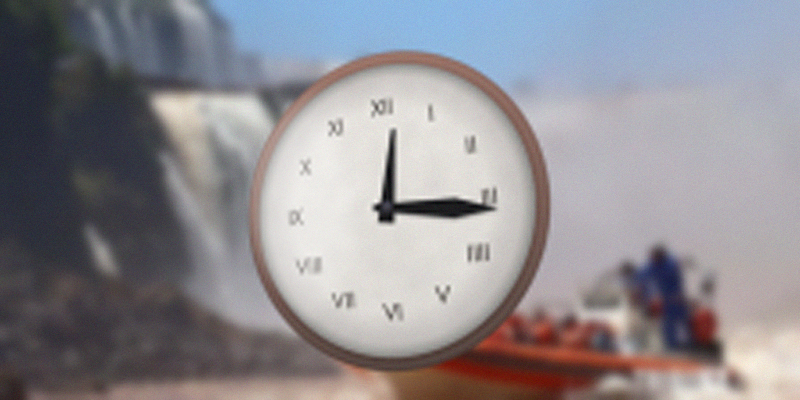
12:16
